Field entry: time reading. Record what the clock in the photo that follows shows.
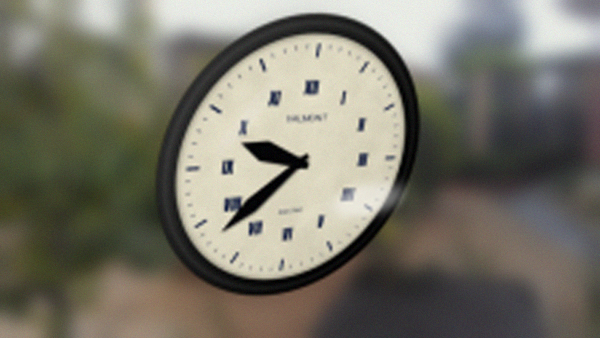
9:38
